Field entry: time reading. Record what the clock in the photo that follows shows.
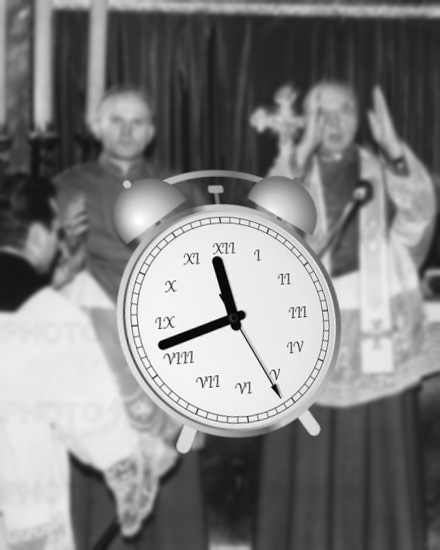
11:42:26
